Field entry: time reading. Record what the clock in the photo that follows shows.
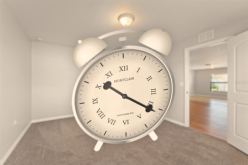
10:21
